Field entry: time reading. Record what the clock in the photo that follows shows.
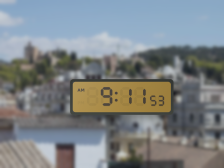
9:11:53
